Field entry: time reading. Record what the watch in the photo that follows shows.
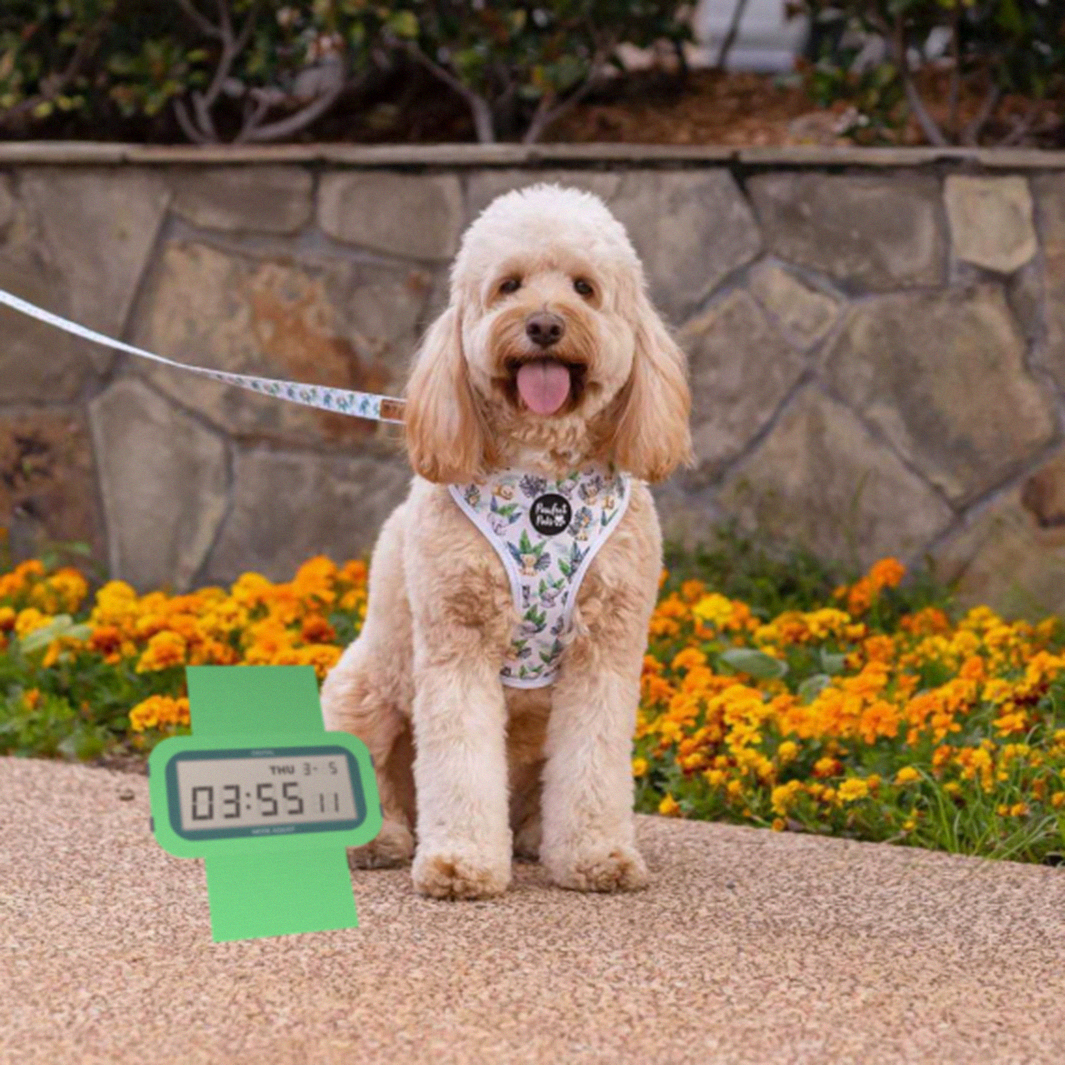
3:55:11
